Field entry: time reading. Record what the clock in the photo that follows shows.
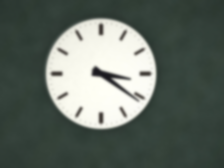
3:21
